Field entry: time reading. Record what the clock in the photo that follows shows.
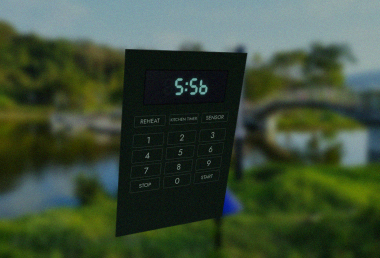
5:56
